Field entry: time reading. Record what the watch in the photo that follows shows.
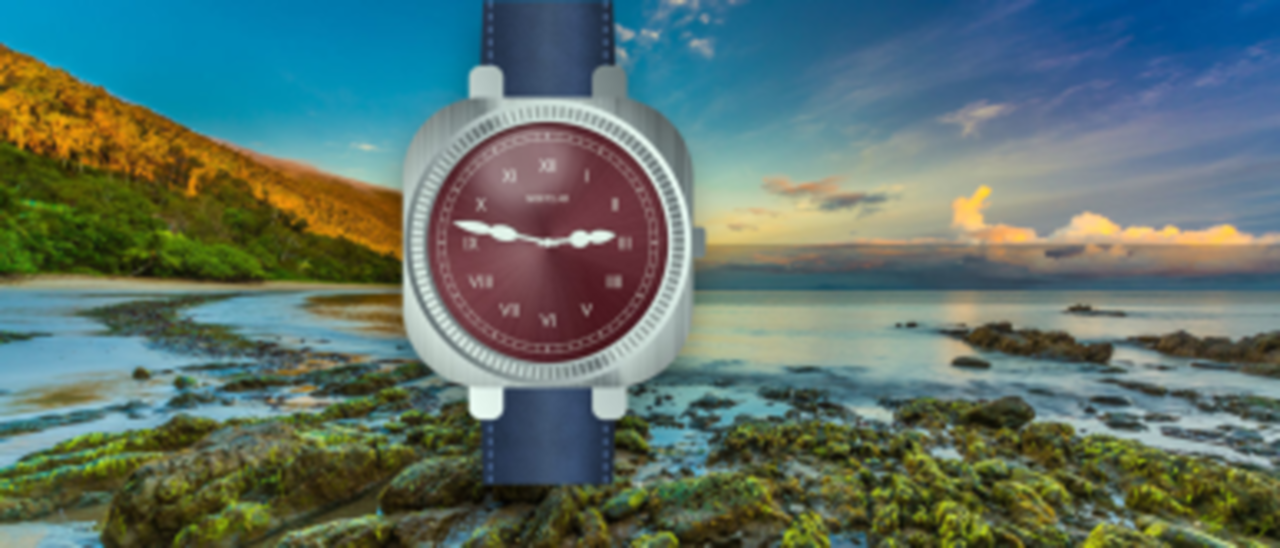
2:47
